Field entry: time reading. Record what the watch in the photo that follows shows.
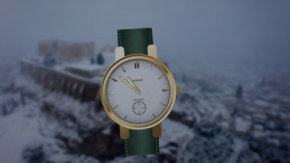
10:52
